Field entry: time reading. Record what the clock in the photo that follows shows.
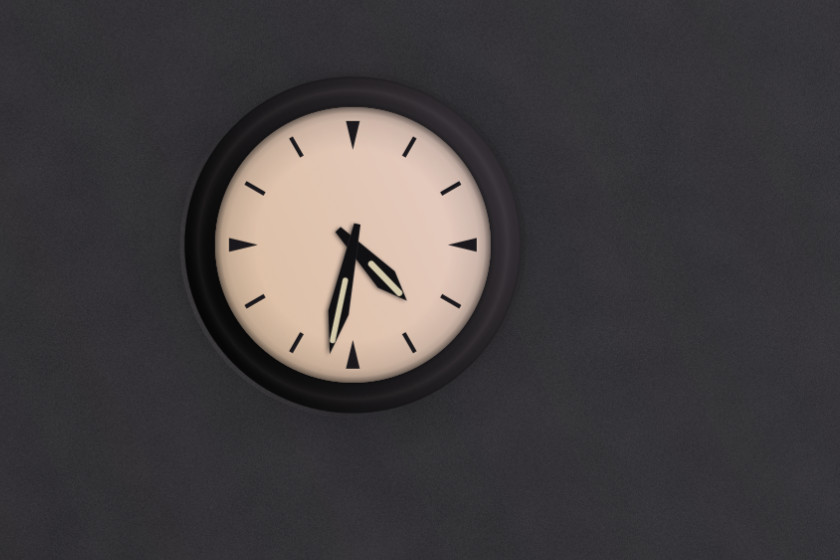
4:32
